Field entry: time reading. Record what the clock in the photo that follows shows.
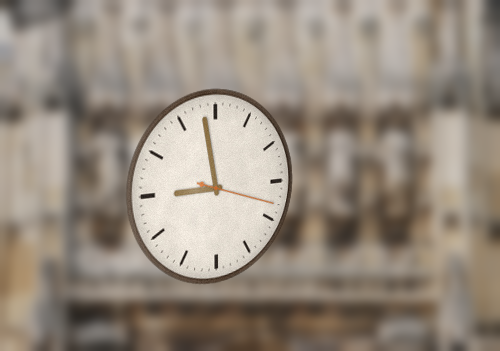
8:58:18
